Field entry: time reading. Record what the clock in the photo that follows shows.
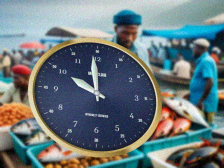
9:59
